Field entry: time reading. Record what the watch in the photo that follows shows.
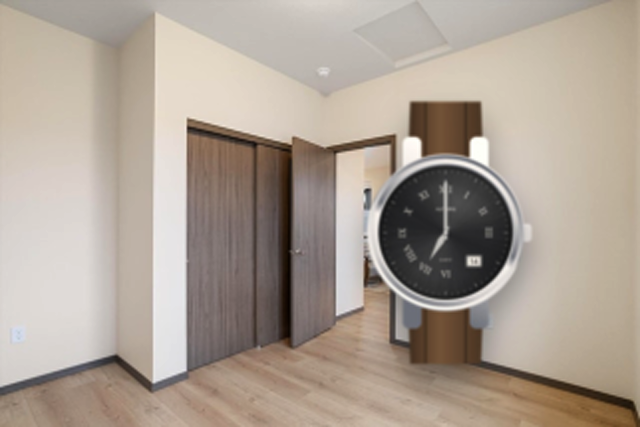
7:00
